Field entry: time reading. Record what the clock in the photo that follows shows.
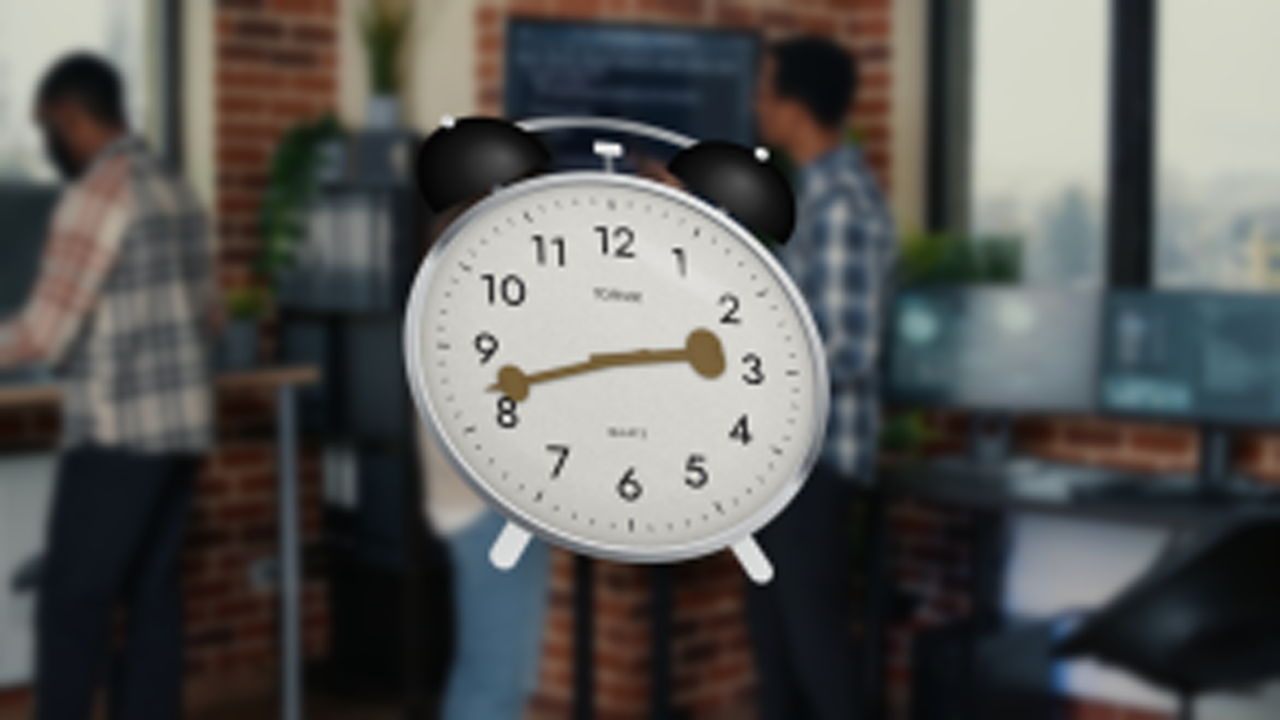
2:42
